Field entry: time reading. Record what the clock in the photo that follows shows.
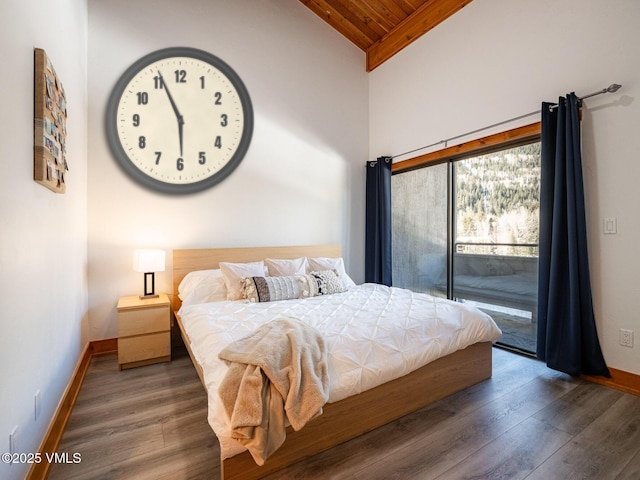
5:56
